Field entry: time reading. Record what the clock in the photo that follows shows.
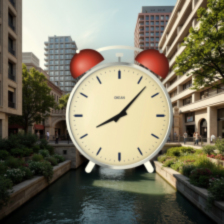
8:07
